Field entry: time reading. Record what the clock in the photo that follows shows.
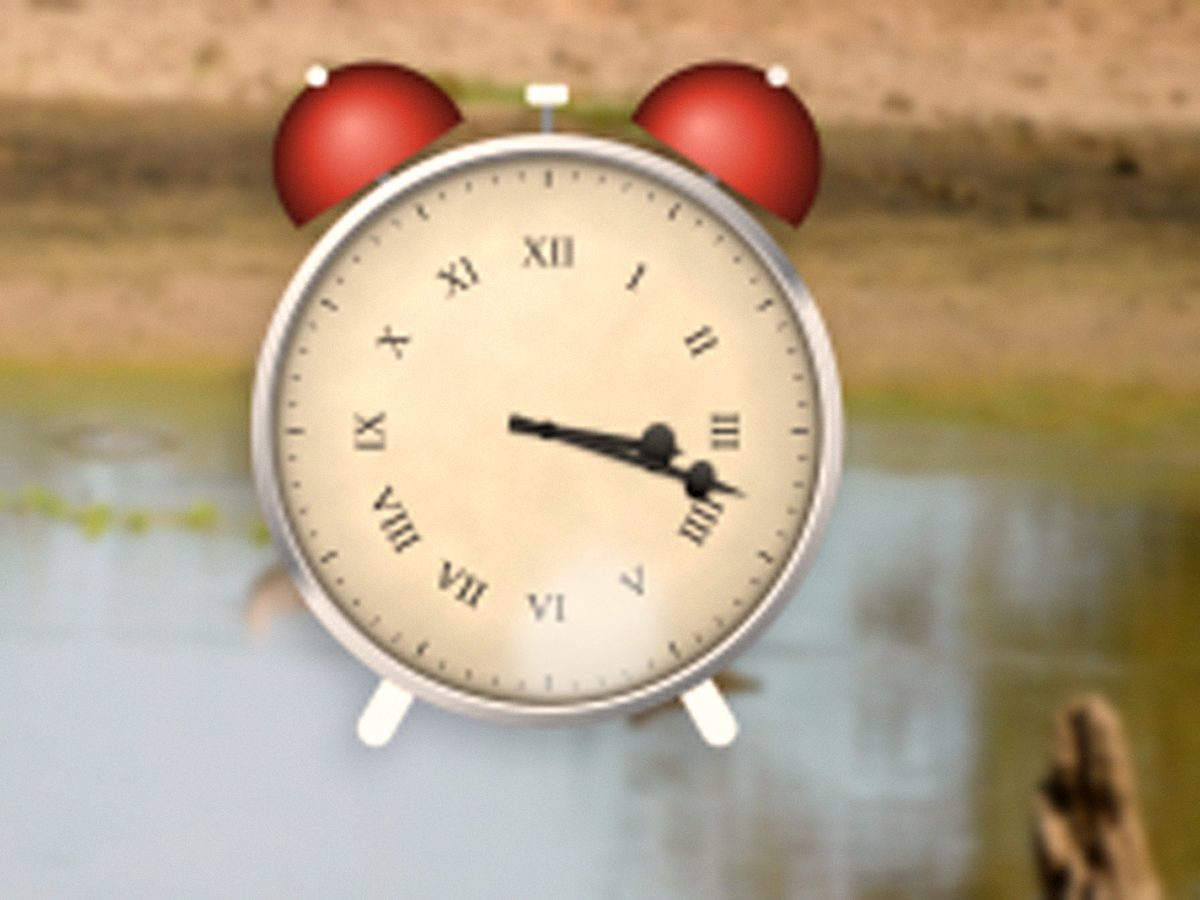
3:18
